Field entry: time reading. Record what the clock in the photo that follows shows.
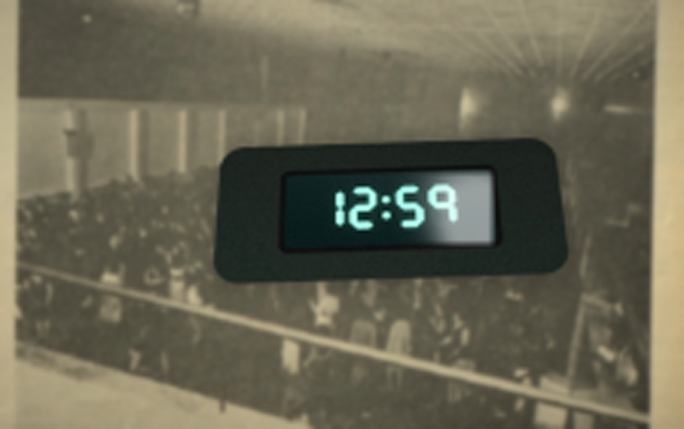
12:59
